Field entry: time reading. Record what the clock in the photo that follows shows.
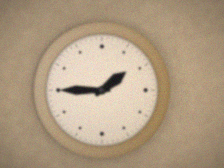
1:45
